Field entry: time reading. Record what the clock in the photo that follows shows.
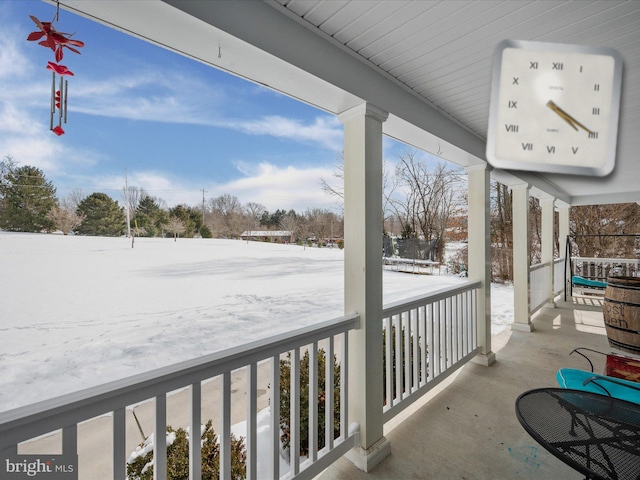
4:20
